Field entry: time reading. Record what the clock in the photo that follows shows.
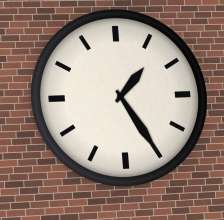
1:25
